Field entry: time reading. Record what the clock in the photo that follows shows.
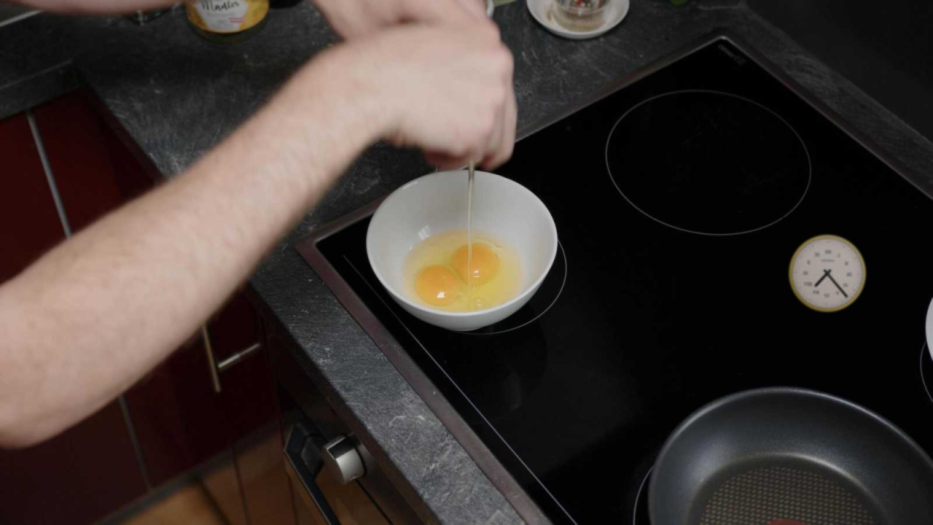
7:23
